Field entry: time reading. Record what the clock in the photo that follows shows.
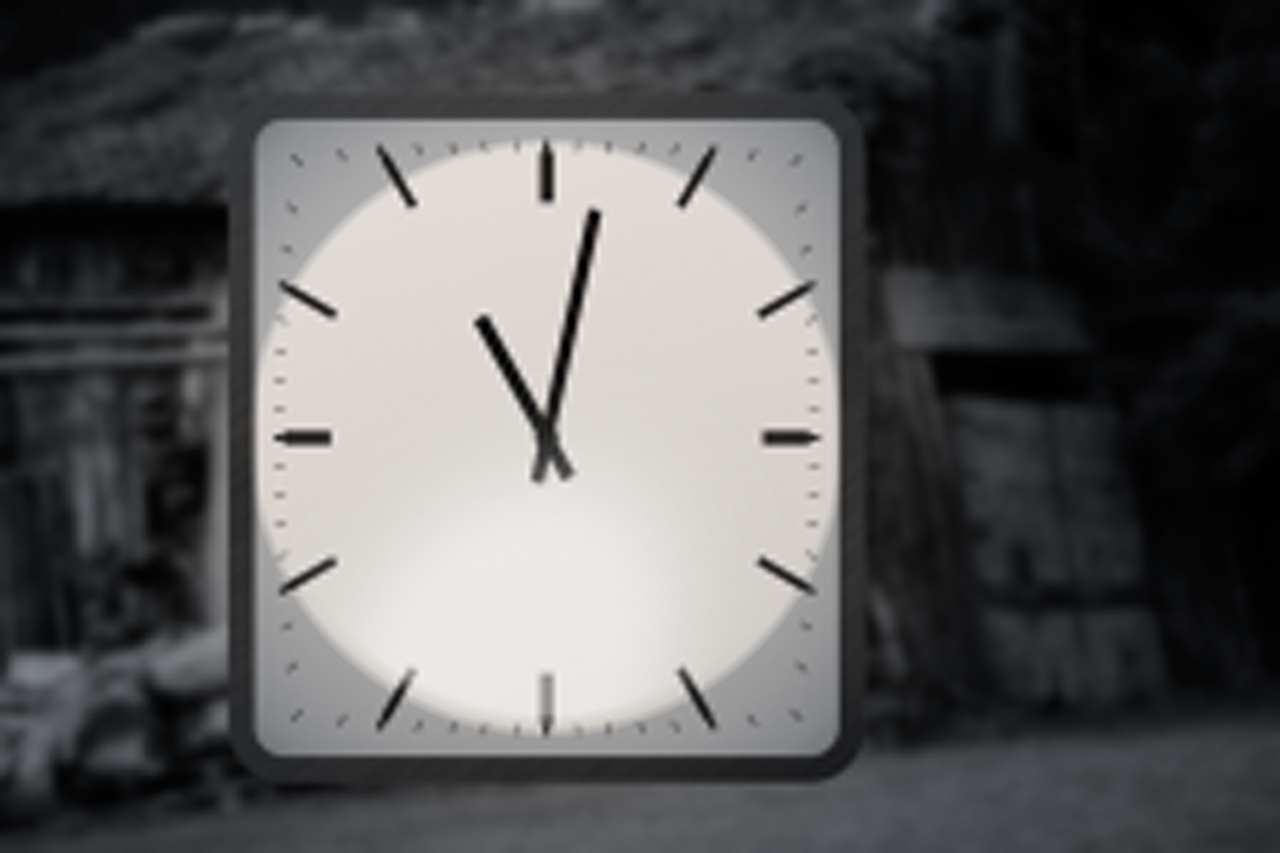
11:02
